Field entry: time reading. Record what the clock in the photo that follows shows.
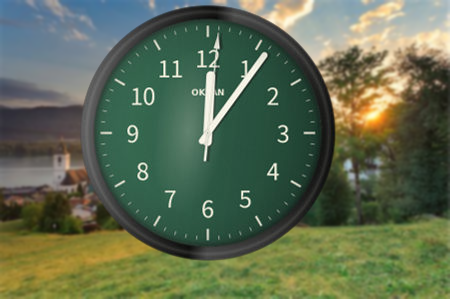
12:06:01
